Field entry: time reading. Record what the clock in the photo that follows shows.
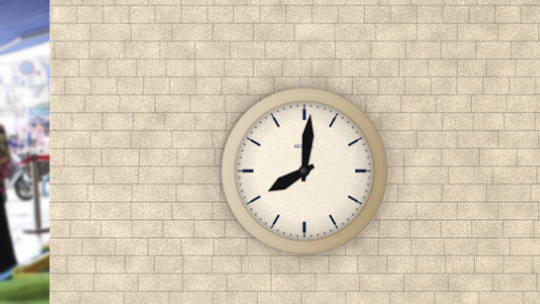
8:01
